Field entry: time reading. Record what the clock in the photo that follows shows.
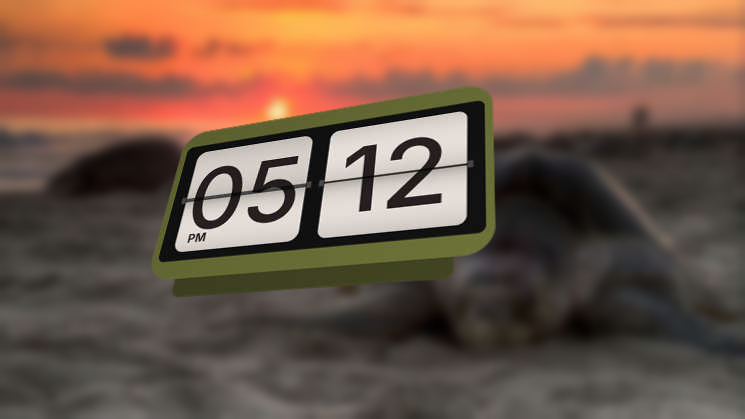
5:12
